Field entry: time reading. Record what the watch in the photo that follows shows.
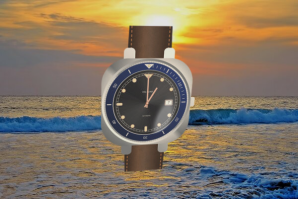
1:00
